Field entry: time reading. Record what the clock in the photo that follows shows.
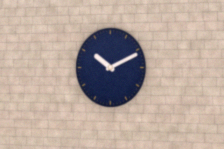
10:11
